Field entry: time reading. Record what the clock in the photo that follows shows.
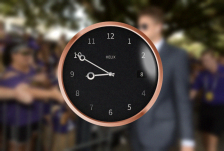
8:50
